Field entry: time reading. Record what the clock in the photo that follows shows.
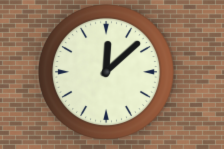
12:08
